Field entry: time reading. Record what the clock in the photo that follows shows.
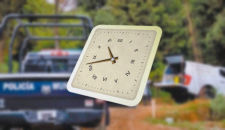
10:42
